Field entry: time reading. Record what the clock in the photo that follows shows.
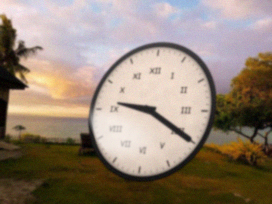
9:20
